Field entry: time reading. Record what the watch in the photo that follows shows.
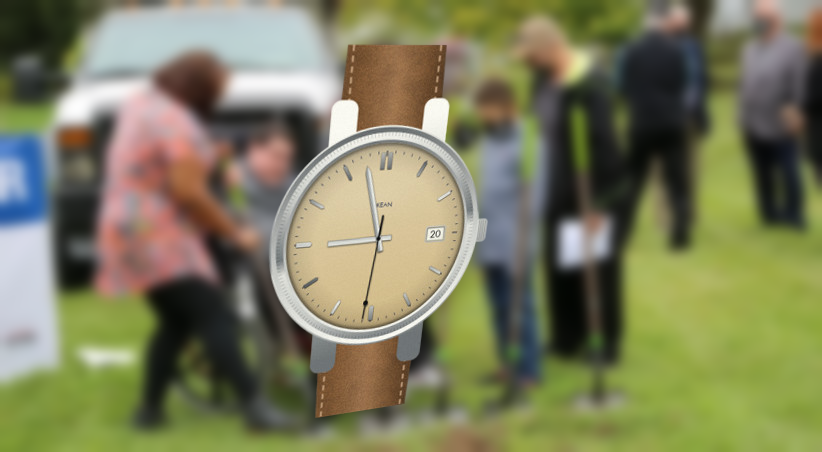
8:57:31
